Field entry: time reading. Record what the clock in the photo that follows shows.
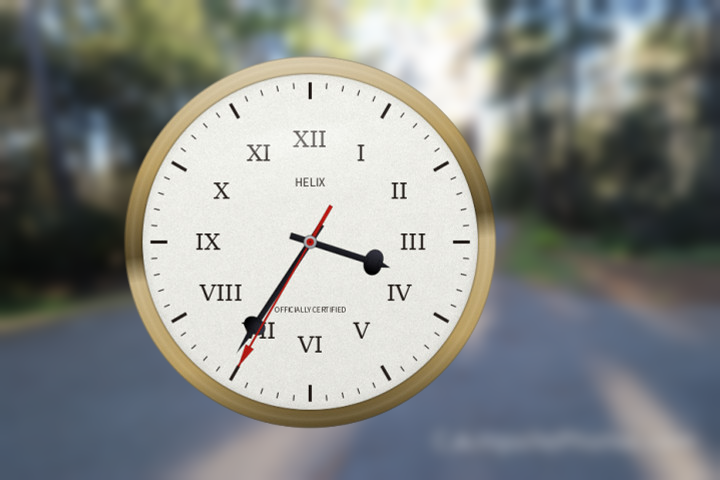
3:35:35
